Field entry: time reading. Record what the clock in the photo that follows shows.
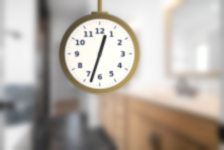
12:33
